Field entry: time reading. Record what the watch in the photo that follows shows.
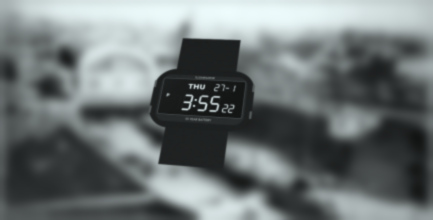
3:55
